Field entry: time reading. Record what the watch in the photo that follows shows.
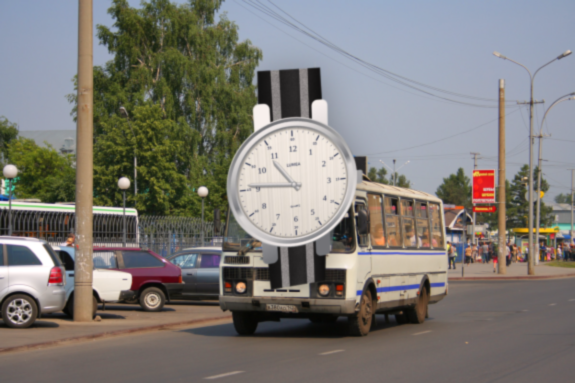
10:46
